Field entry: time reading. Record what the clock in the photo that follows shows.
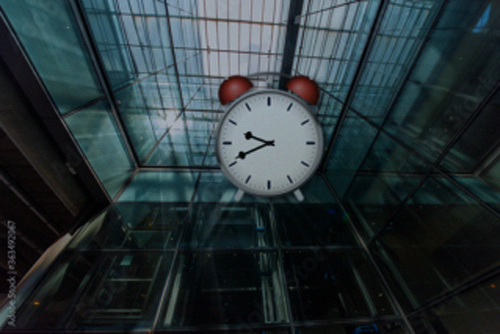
9:41
